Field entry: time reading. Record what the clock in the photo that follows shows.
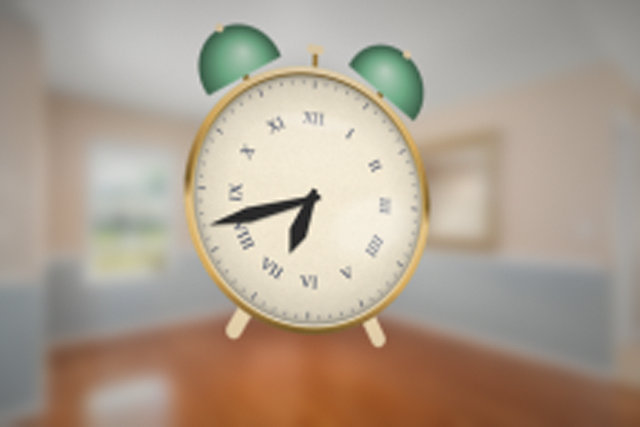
6:42
